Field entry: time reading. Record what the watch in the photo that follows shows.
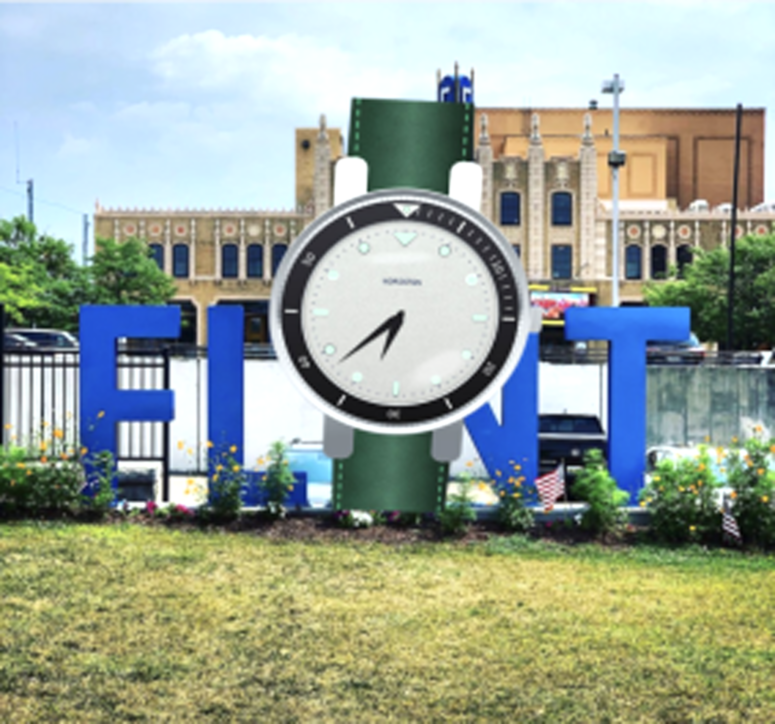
6:38
